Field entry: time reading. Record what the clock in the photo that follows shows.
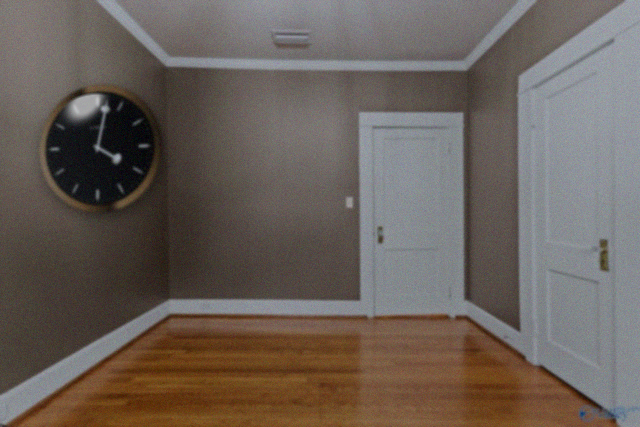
4:02
